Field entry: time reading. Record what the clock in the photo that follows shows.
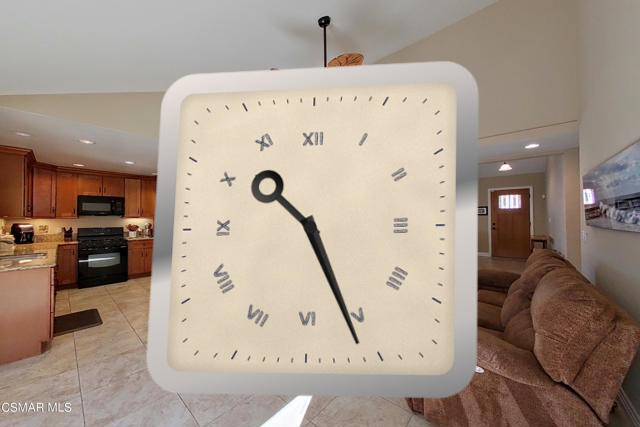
10:26
